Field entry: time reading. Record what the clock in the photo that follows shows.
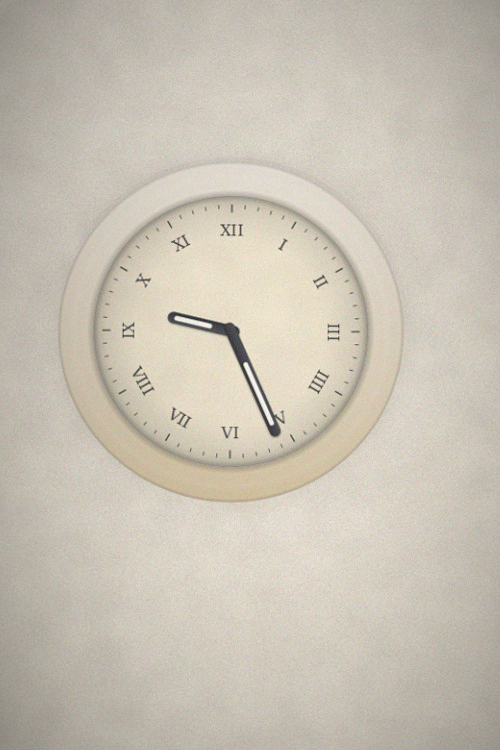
9:26
